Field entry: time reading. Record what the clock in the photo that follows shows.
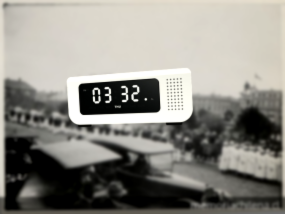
3:32
